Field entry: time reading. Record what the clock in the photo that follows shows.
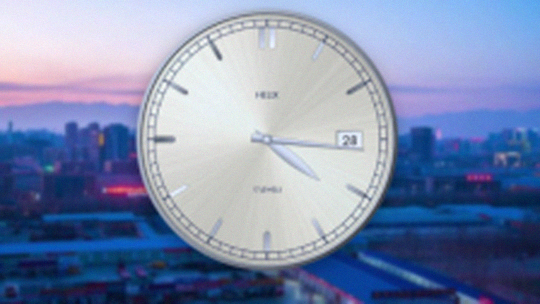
4:16
